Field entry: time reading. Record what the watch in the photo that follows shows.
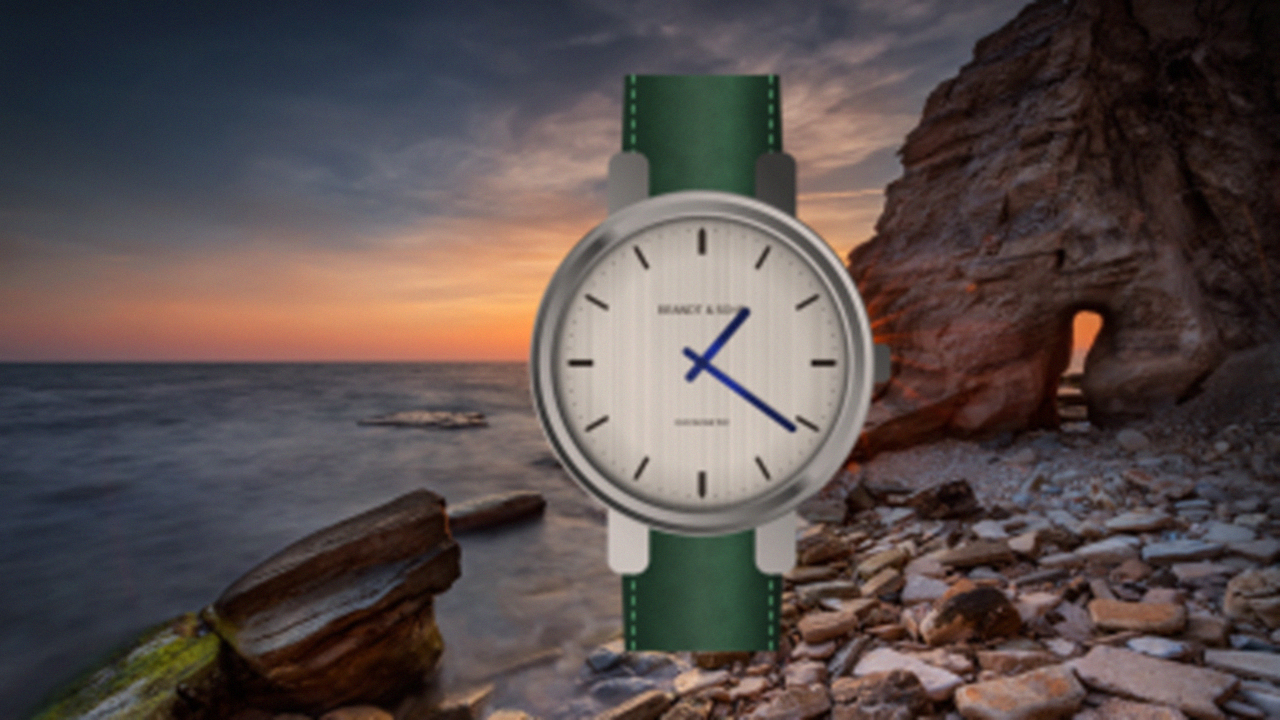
1:21
